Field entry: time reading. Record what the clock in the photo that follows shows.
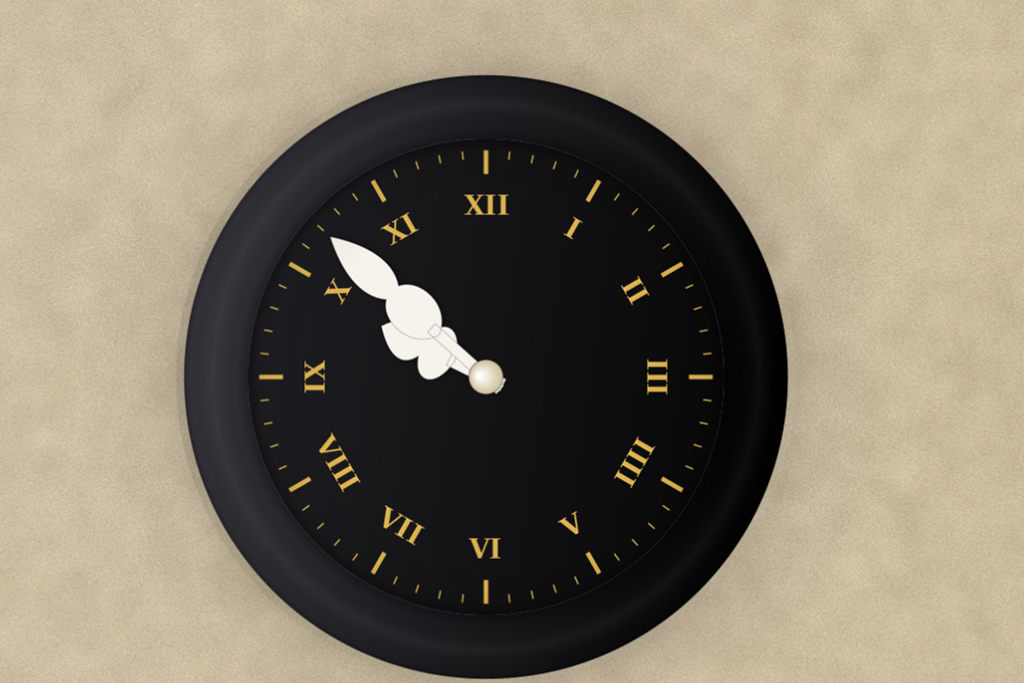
9:52
